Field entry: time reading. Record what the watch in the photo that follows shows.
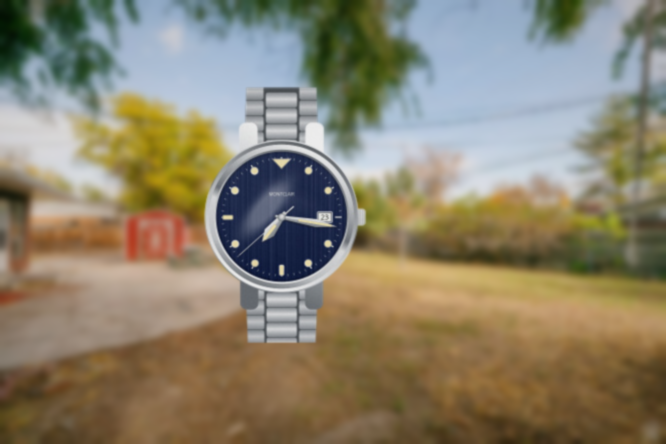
7:16:38
